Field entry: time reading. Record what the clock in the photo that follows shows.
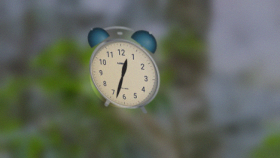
12:33
